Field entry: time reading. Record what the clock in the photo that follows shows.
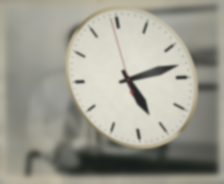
5:12:59
